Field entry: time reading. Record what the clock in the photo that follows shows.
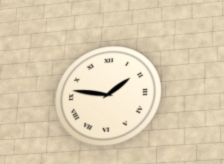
1:47
